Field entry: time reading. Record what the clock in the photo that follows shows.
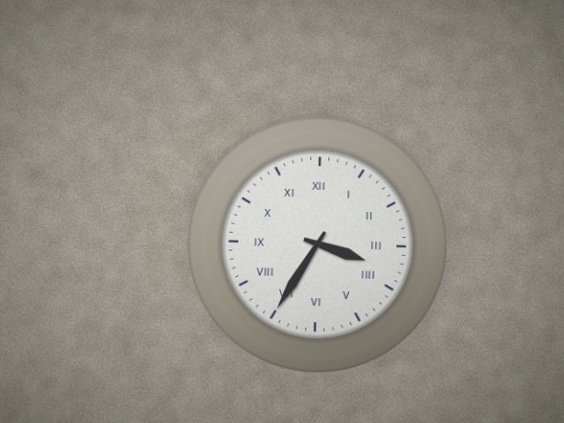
3:35
